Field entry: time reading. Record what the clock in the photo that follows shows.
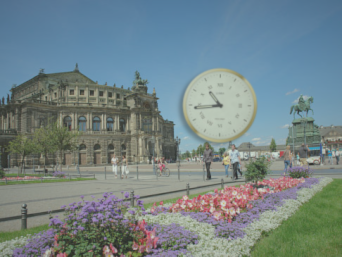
10:44
